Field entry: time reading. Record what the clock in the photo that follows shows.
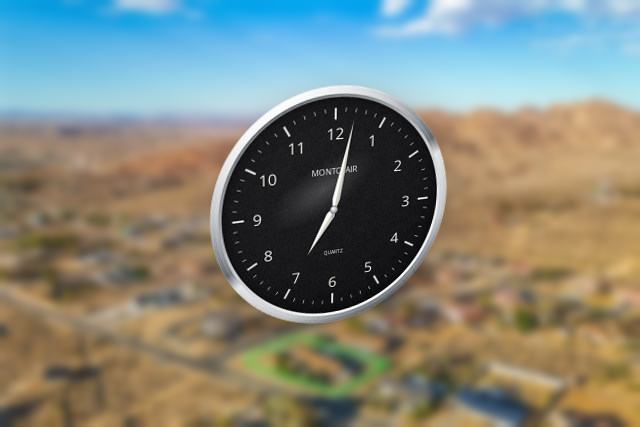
7:02
